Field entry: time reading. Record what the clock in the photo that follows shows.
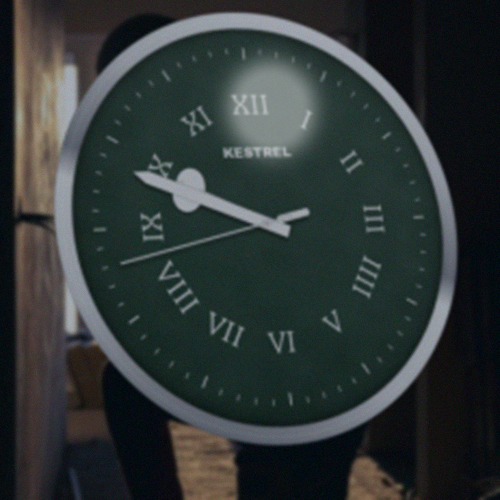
9:48:43
